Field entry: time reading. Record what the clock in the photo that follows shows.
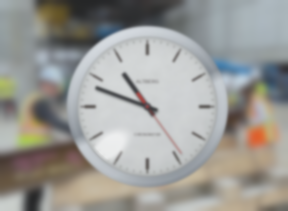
10:48:24
